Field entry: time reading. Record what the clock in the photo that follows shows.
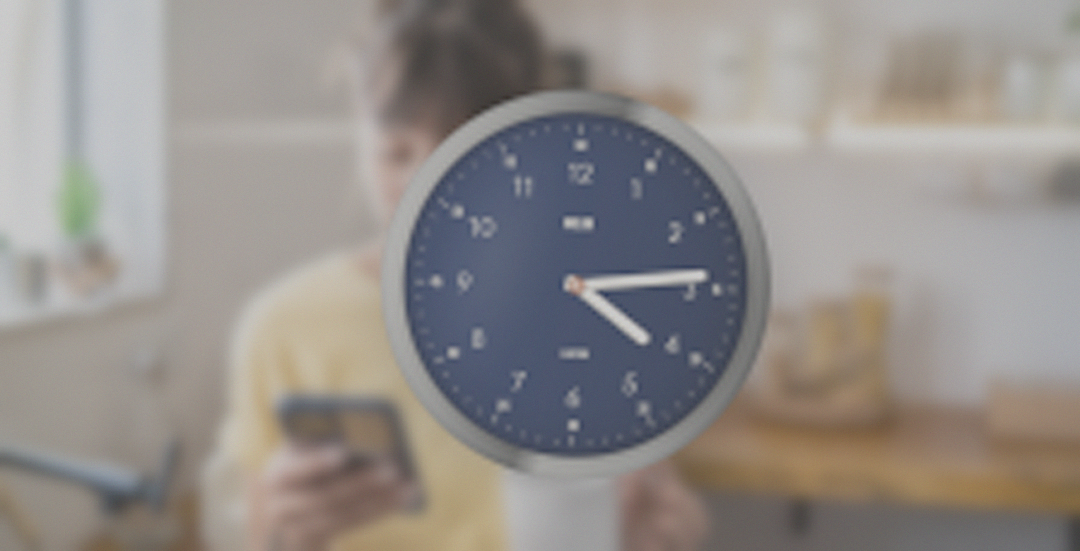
4:14
